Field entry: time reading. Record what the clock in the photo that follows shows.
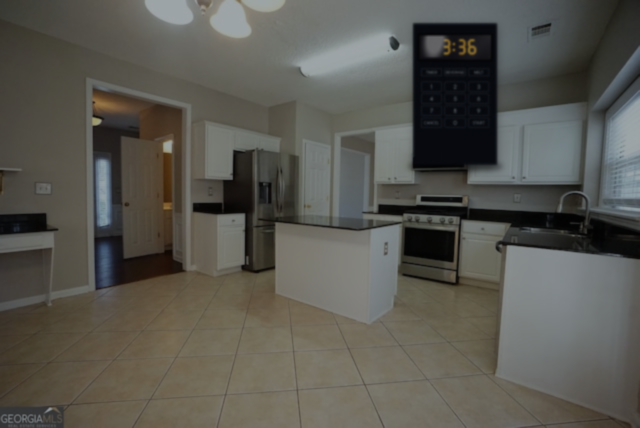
3:36
